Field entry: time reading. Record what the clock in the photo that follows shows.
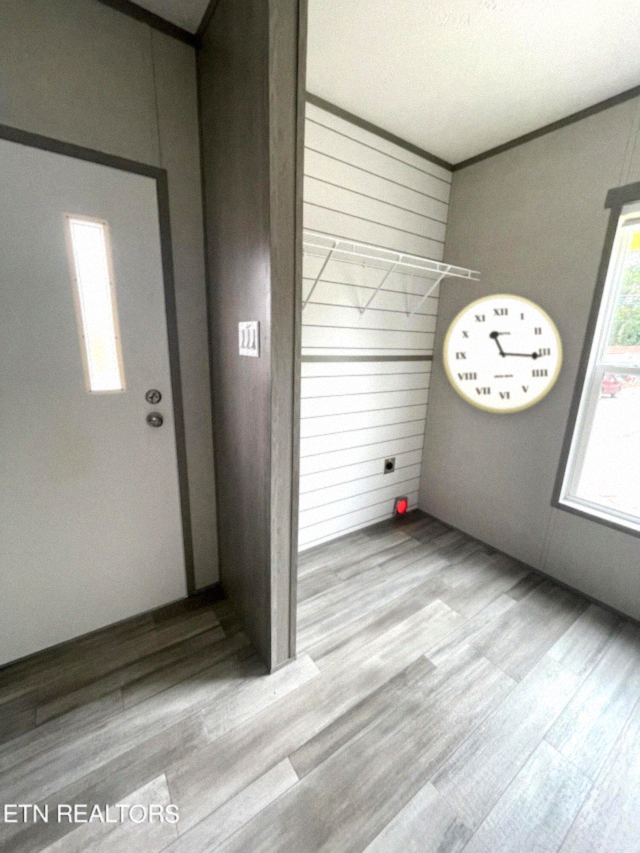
11:16
